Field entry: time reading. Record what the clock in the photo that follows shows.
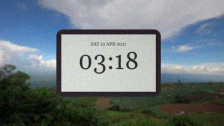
3:18
